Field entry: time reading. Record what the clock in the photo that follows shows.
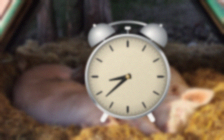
8:38
